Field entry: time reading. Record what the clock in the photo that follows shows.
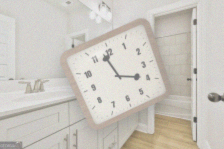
3:58
